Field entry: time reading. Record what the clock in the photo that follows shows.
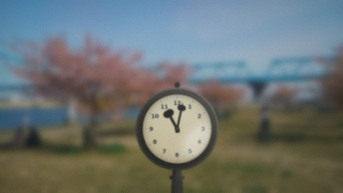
11:02
